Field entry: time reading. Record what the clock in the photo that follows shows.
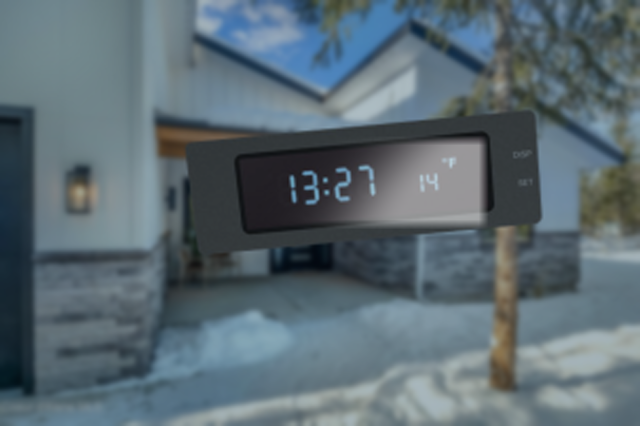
13:27
